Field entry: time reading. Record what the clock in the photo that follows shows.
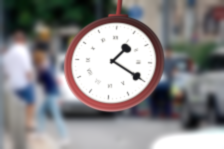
1:20
